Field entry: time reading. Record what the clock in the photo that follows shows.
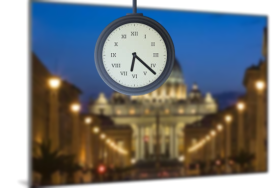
6:22
